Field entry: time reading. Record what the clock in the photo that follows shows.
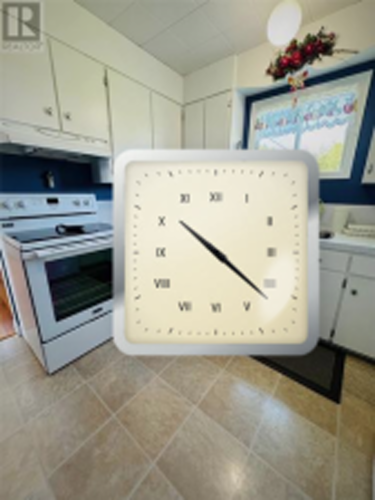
10:22
